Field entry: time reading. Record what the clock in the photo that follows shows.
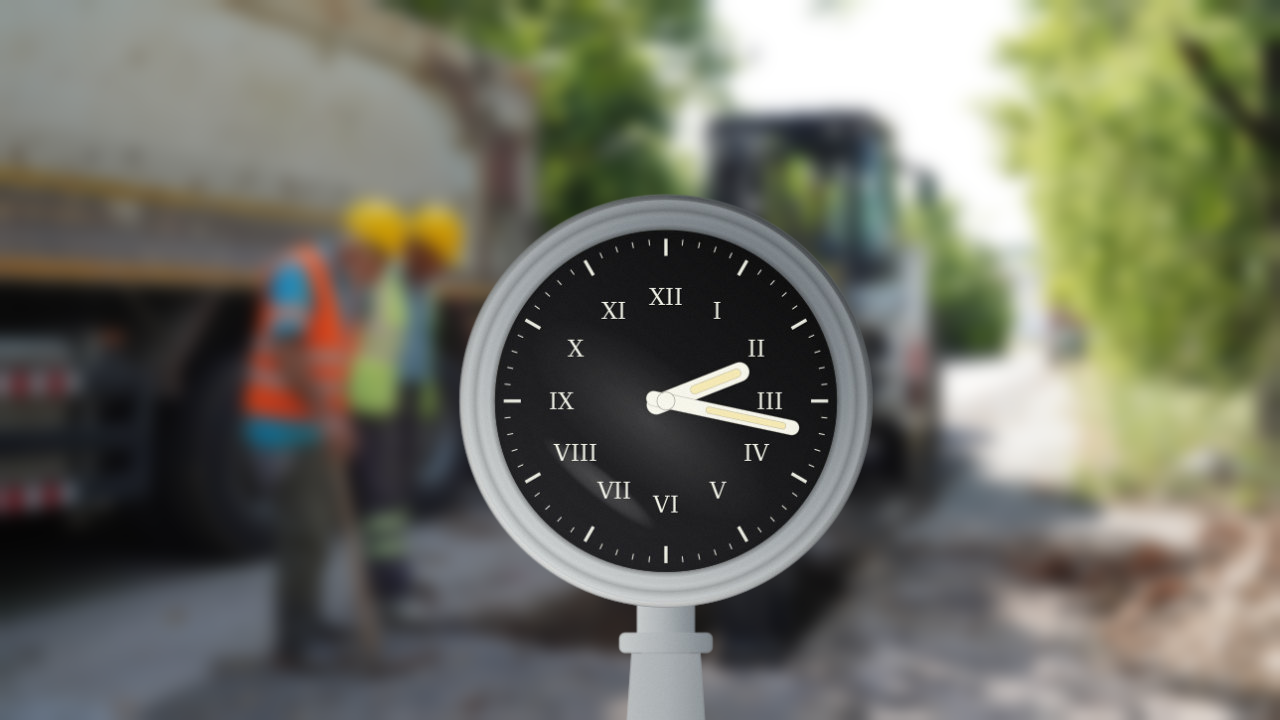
2:17
